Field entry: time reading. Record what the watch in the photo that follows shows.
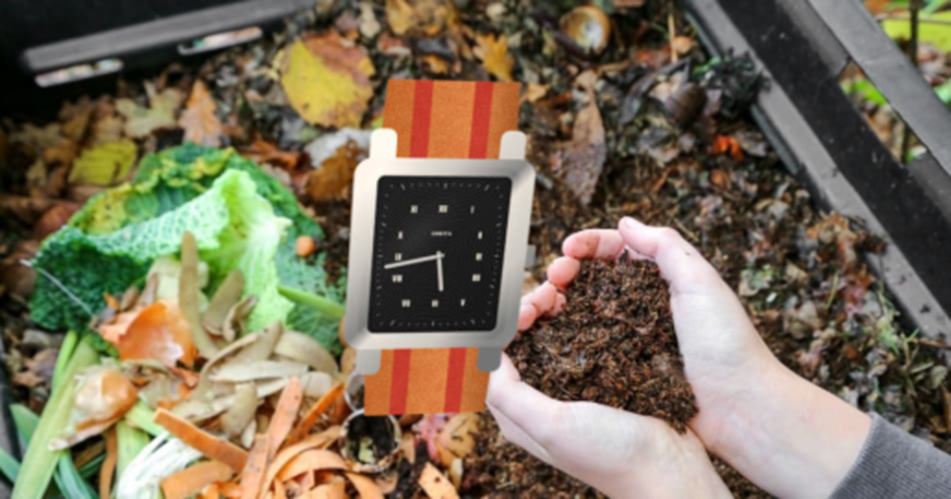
5:43
